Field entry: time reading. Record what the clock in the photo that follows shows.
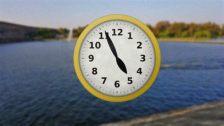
4:56
